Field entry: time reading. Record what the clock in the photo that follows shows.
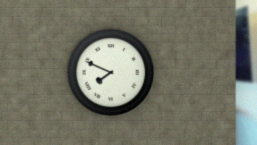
7:49
